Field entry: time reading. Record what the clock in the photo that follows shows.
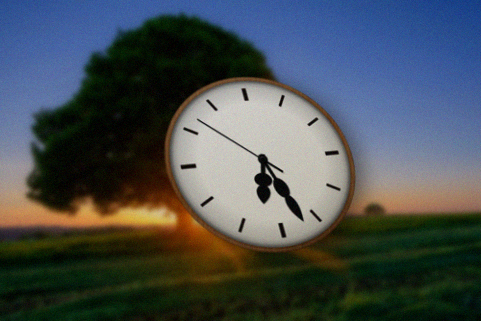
6:26:52
